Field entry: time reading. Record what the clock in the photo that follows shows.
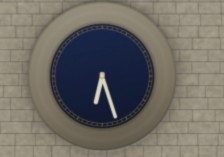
6:27
